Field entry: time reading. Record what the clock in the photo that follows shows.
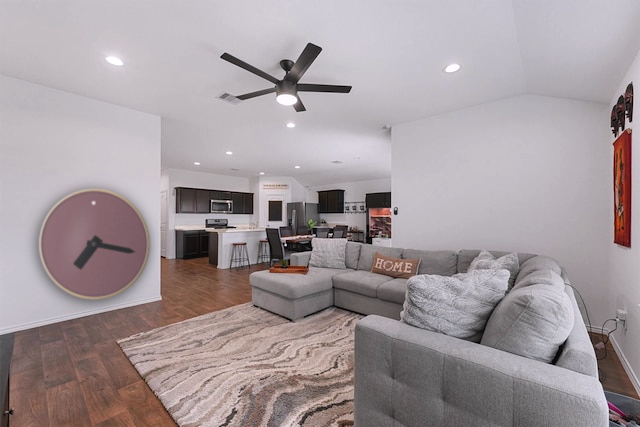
7:17
